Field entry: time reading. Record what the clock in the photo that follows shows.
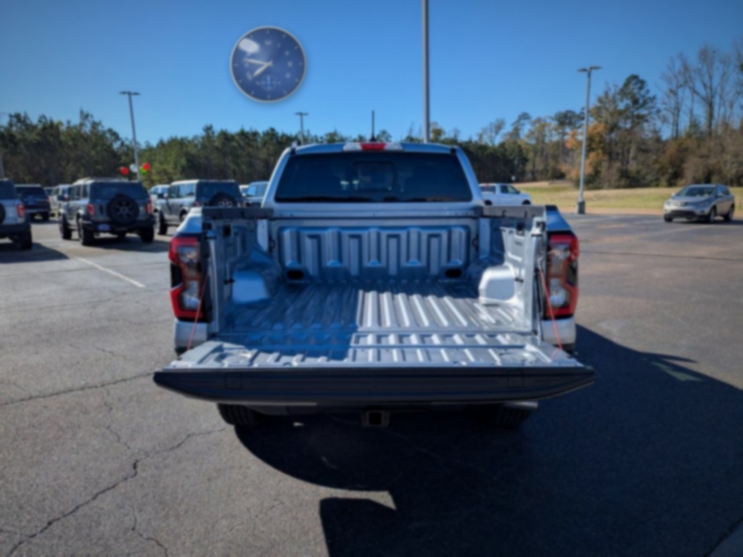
7:47
